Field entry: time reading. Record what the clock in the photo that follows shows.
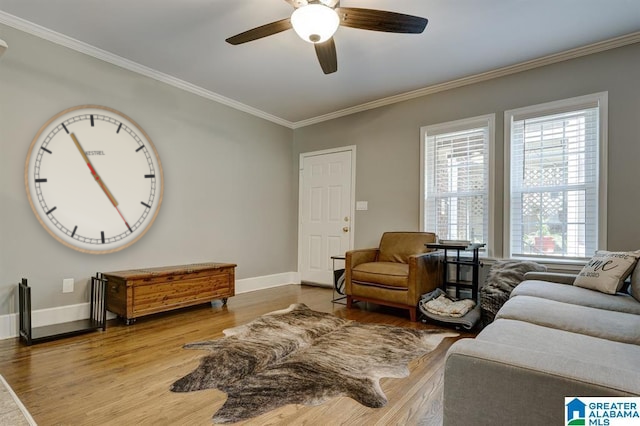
4:55:25
